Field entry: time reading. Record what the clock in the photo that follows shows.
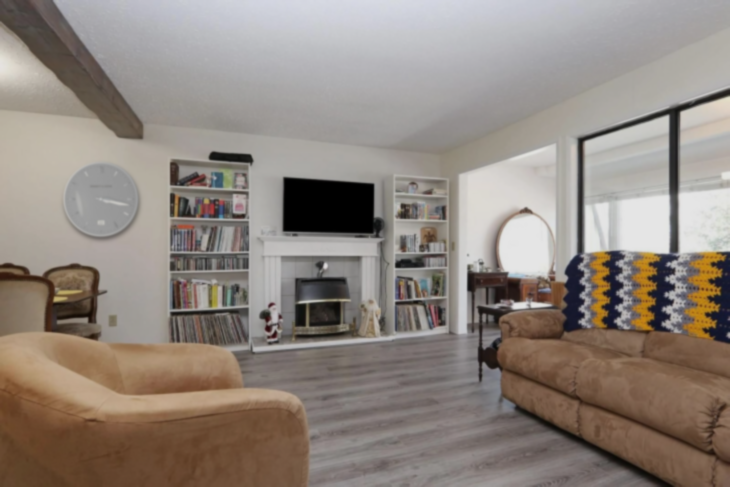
3:17
